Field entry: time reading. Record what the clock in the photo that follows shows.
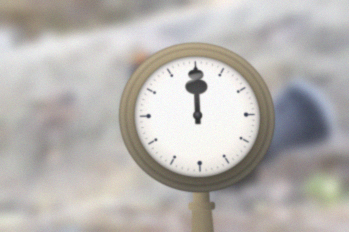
12:00
